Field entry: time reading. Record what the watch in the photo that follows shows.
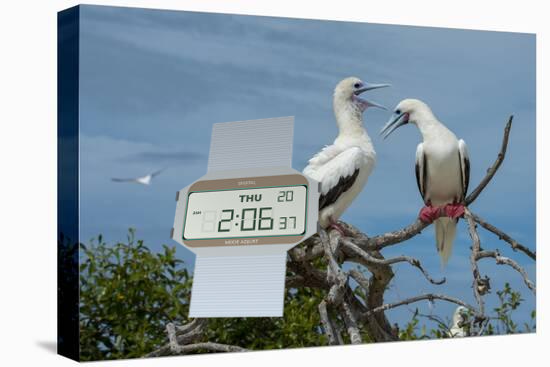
2:06:37
